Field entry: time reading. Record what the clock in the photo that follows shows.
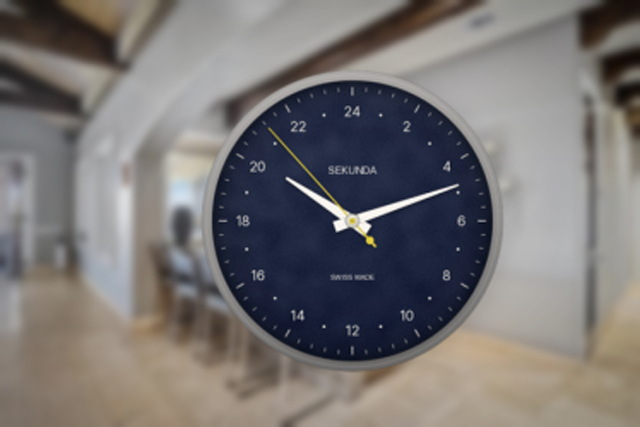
20:11:53
